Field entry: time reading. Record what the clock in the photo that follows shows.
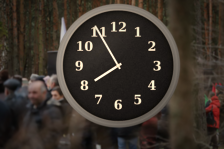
7:55
